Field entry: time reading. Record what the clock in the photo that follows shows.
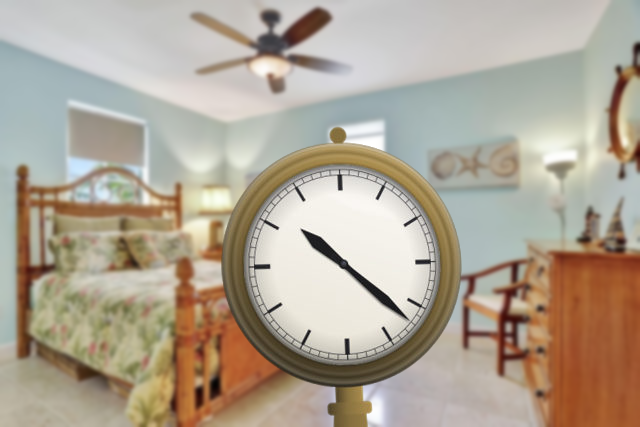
10:22
